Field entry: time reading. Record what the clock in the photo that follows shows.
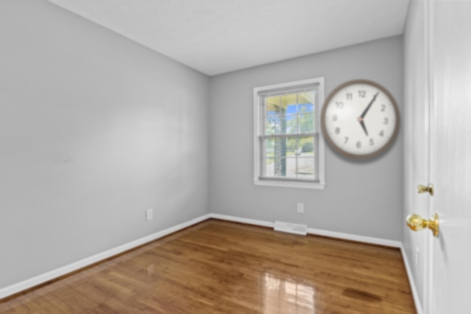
5:05
